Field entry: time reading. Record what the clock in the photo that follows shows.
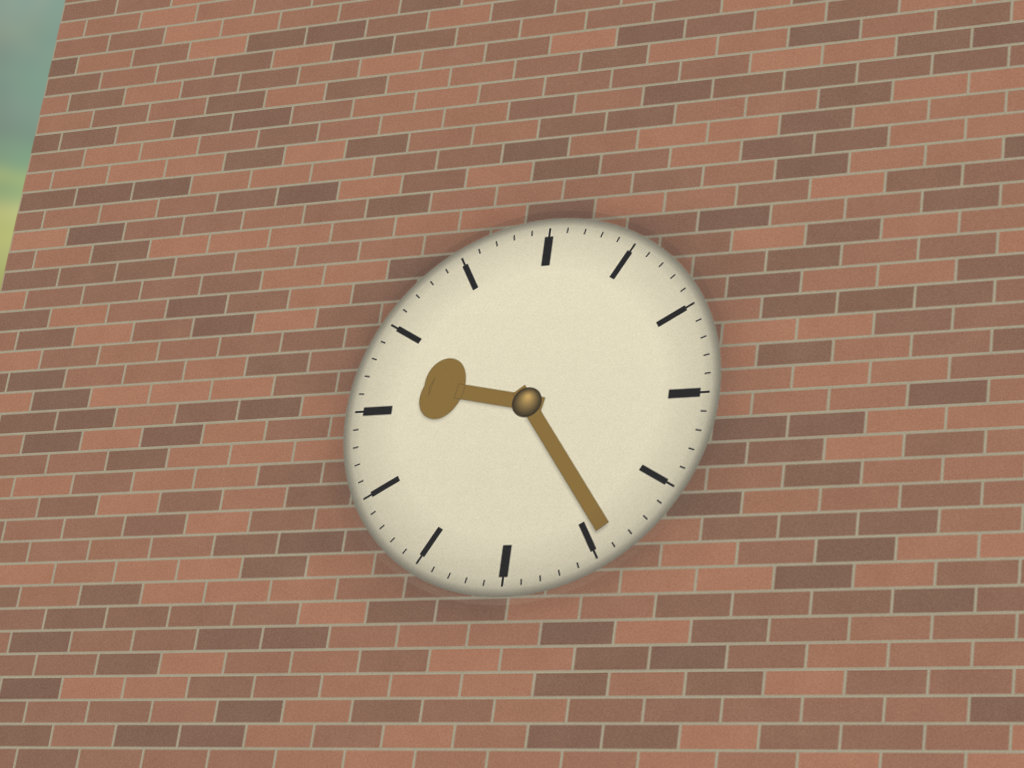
9:24
